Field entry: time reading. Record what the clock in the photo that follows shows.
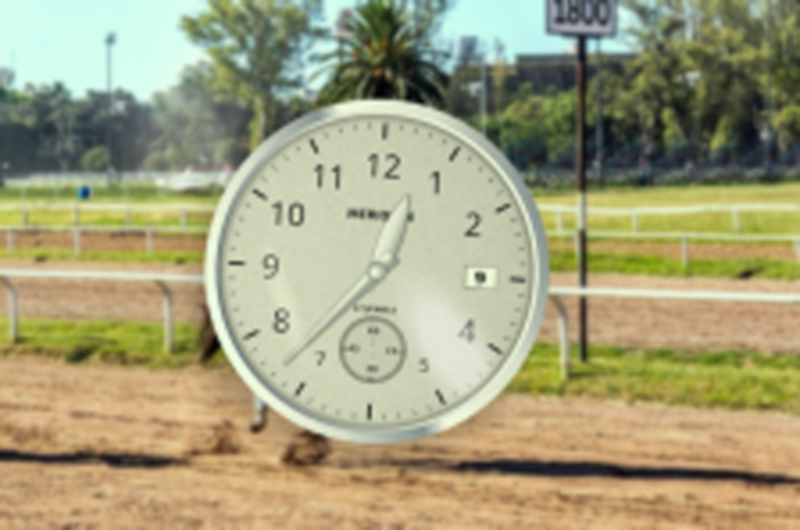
12:37
